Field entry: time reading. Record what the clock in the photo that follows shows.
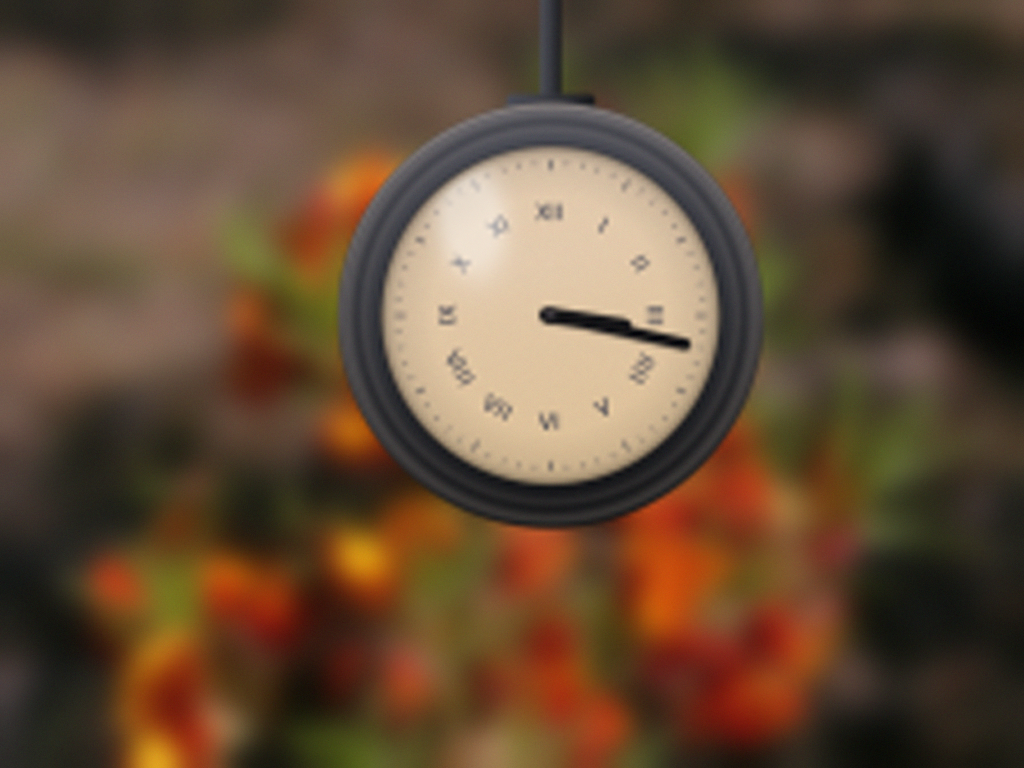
3:17
